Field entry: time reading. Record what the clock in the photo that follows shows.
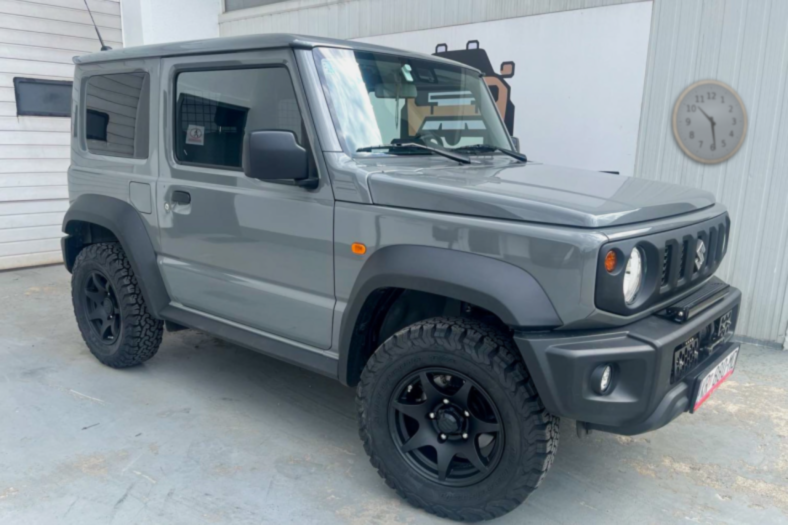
10:29
